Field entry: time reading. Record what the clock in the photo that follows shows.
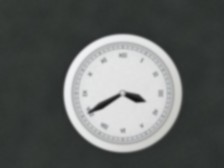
3:40
